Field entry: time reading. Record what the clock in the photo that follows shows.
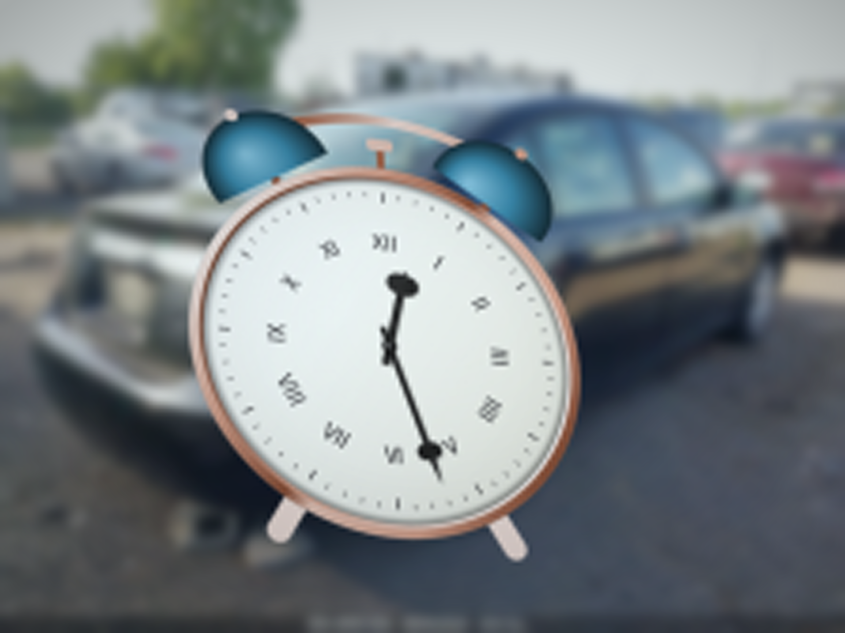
12:27
